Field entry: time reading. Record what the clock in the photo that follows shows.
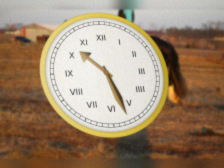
10:27
